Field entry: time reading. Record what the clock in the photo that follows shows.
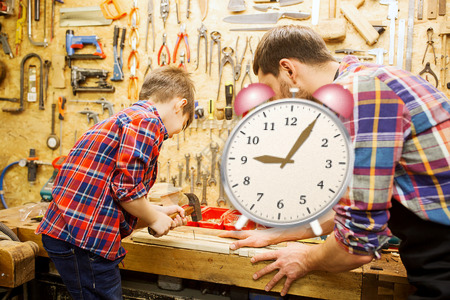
9:05
